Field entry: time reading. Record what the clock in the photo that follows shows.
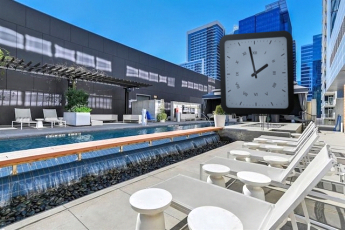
1:58
